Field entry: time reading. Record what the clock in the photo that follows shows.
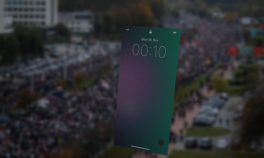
0:10
